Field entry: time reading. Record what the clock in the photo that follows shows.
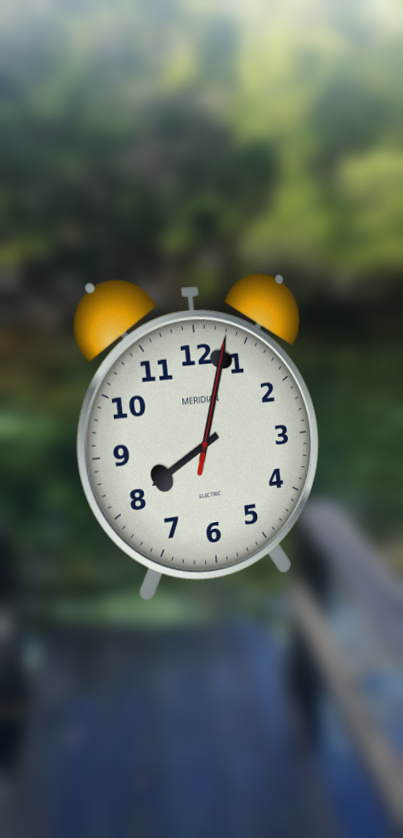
8:03:03
